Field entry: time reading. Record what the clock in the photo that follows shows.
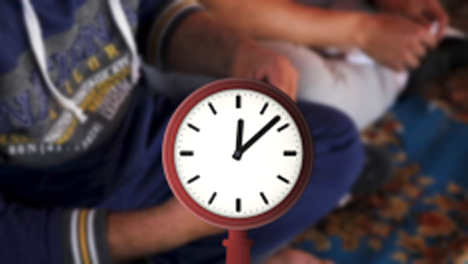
12:08
